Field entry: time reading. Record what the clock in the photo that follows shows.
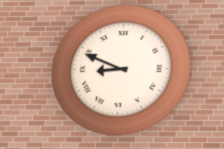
8:49
